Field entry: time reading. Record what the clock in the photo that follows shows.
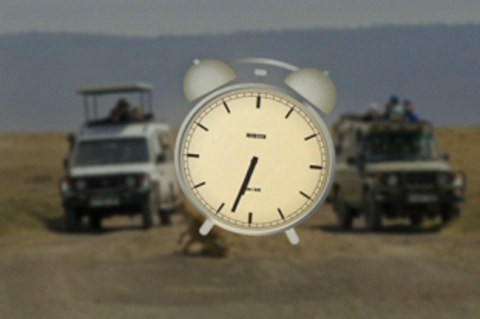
6:33
